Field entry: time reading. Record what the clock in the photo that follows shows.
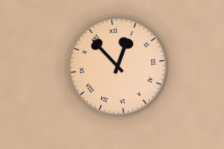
12:54
